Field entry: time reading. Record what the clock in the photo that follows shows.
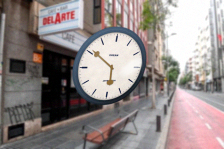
5:51
